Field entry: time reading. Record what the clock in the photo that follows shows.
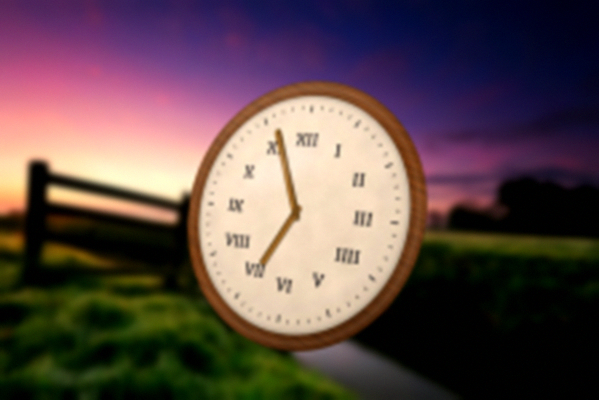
6:56
